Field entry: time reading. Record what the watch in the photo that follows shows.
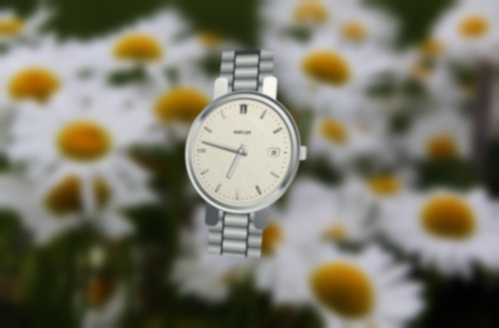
6:47
